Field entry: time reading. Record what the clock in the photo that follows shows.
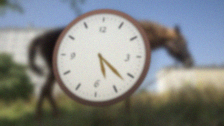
5:22
